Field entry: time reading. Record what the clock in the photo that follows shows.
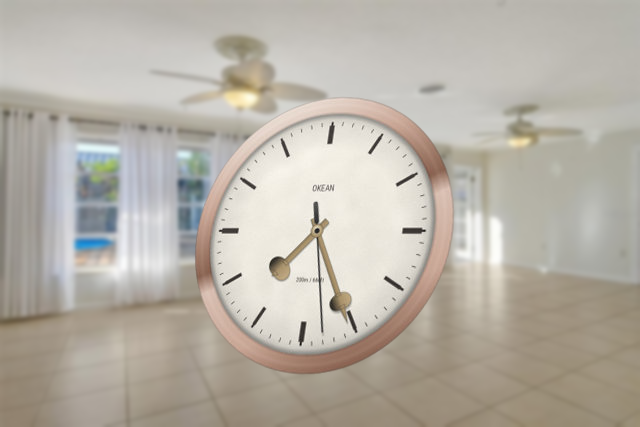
7:25:28
